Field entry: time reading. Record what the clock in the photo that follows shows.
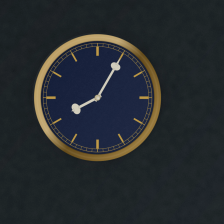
8:05
